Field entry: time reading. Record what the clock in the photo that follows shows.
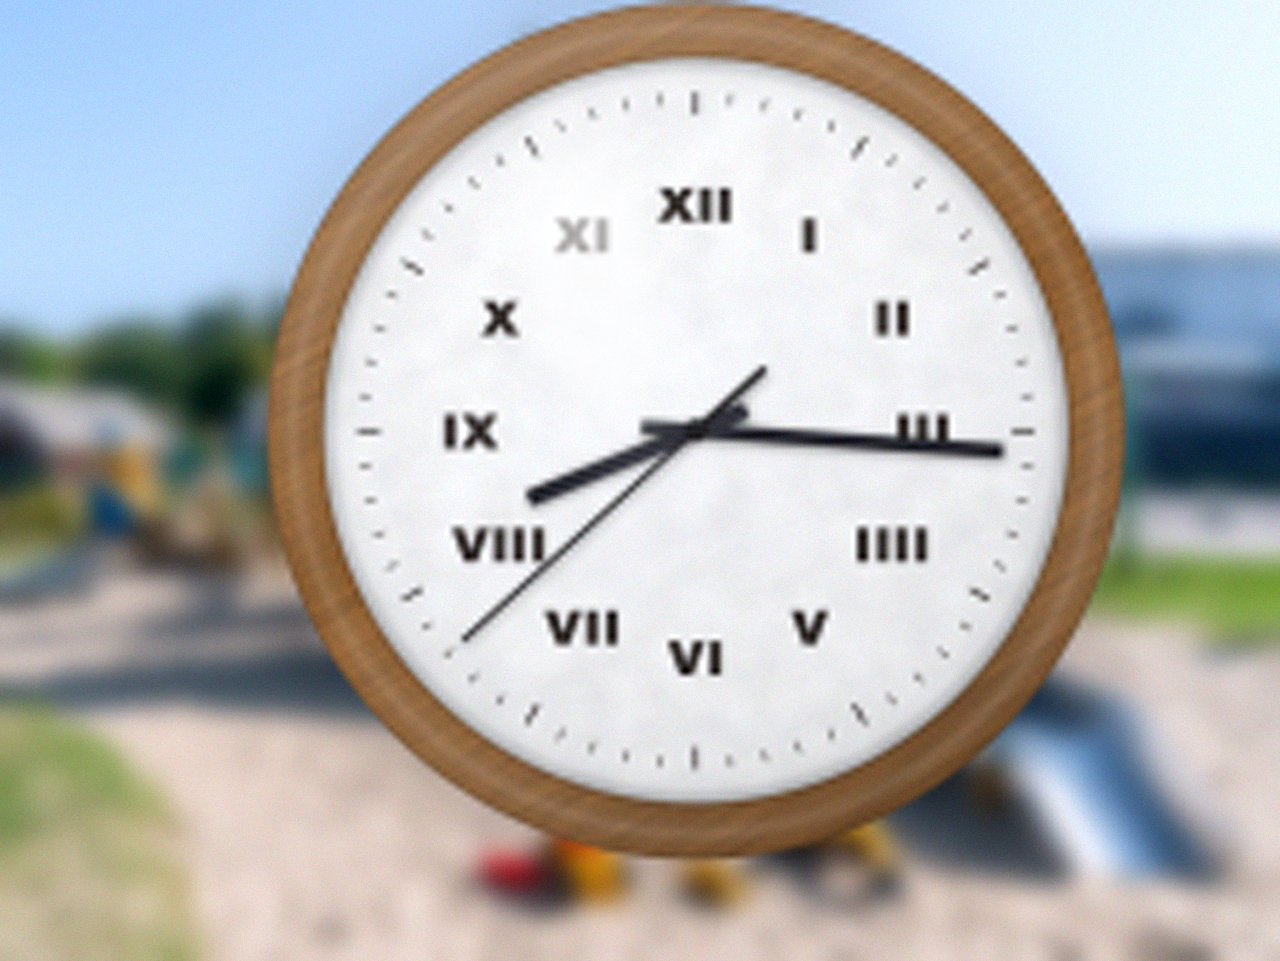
8:15:38
